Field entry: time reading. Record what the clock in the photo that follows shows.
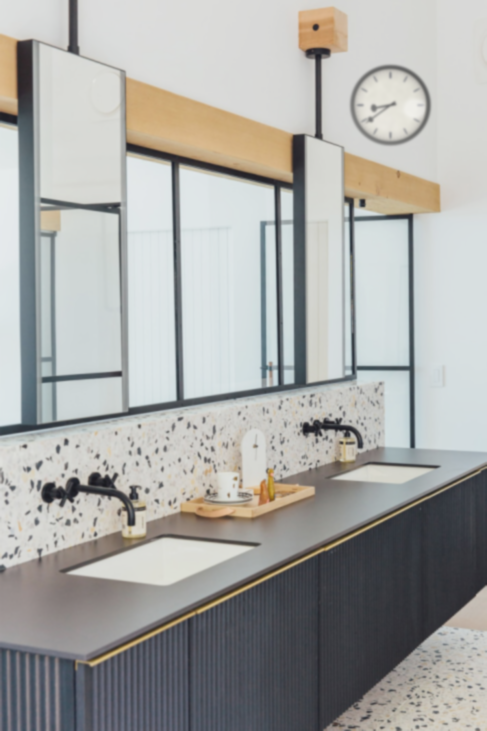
8:39
